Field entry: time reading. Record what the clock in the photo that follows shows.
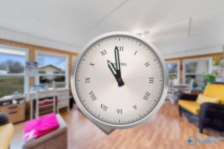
10:59
